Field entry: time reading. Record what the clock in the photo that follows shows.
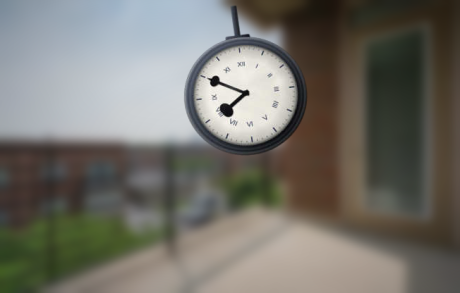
7:50
